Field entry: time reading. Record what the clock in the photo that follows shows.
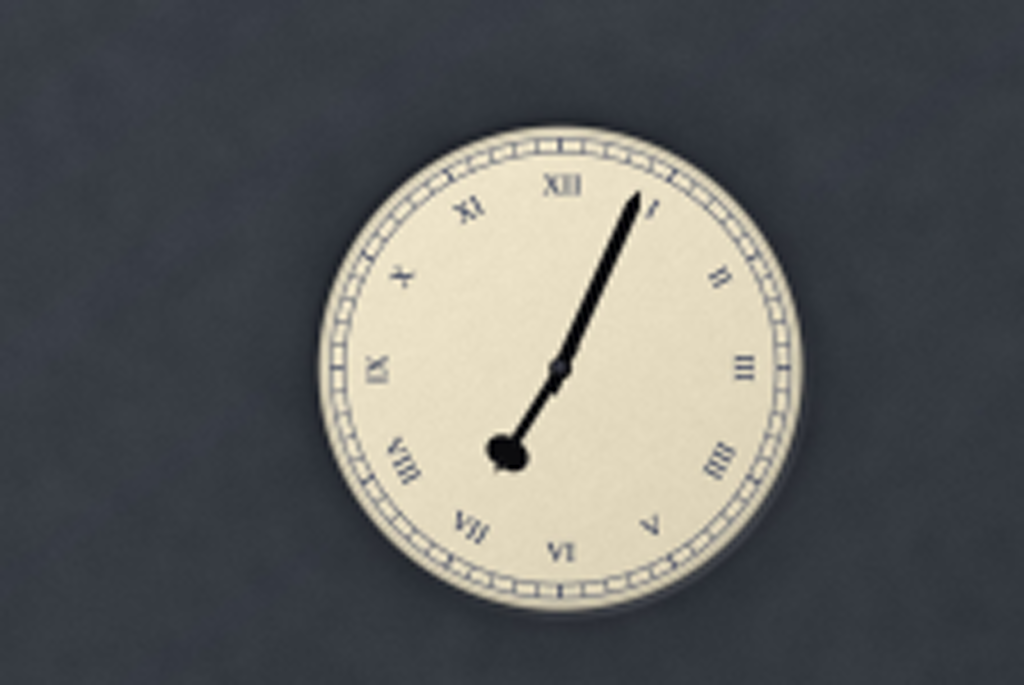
7:04
